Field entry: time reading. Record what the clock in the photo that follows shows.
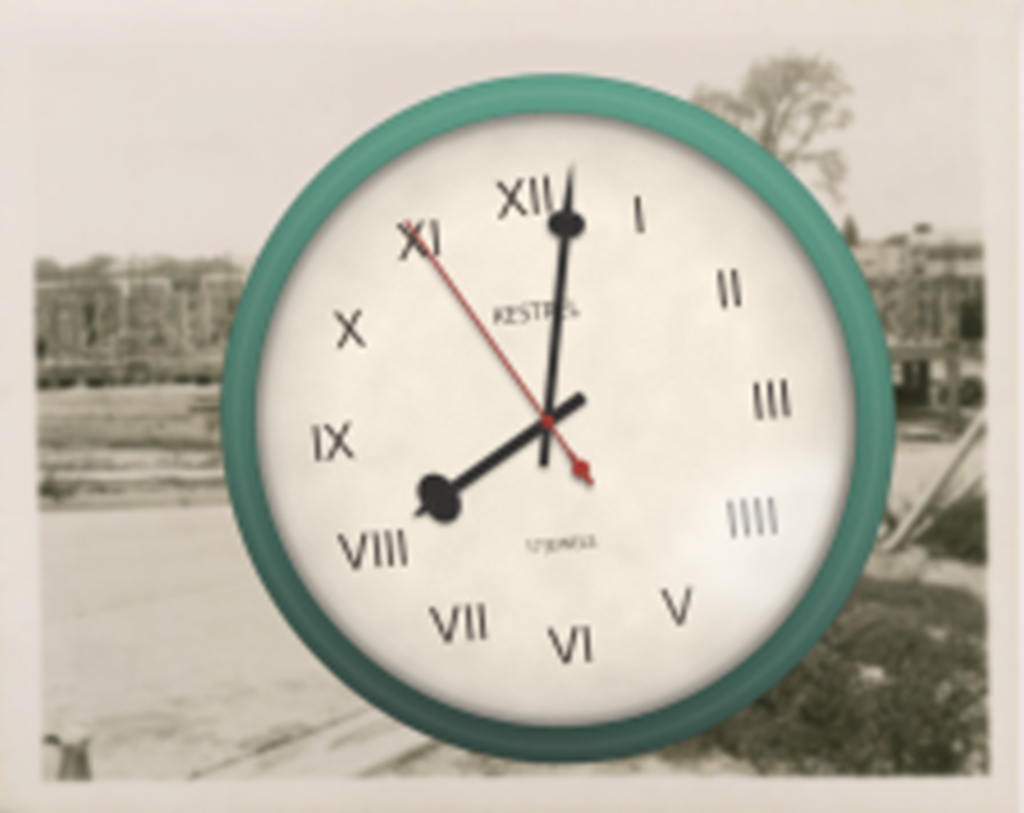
8:01:55
